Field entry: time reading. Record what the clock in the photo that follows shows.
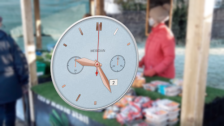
9:25
